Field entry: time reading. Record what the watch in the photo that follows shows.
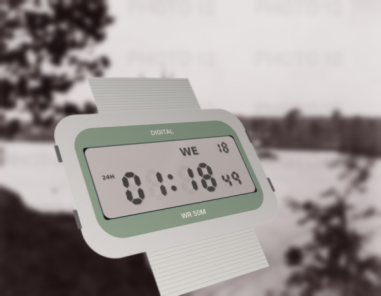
1:18:49
